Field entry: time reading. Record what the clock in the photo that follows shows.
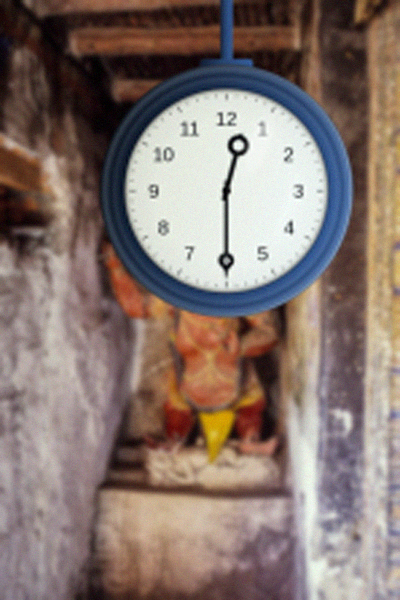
12:30
